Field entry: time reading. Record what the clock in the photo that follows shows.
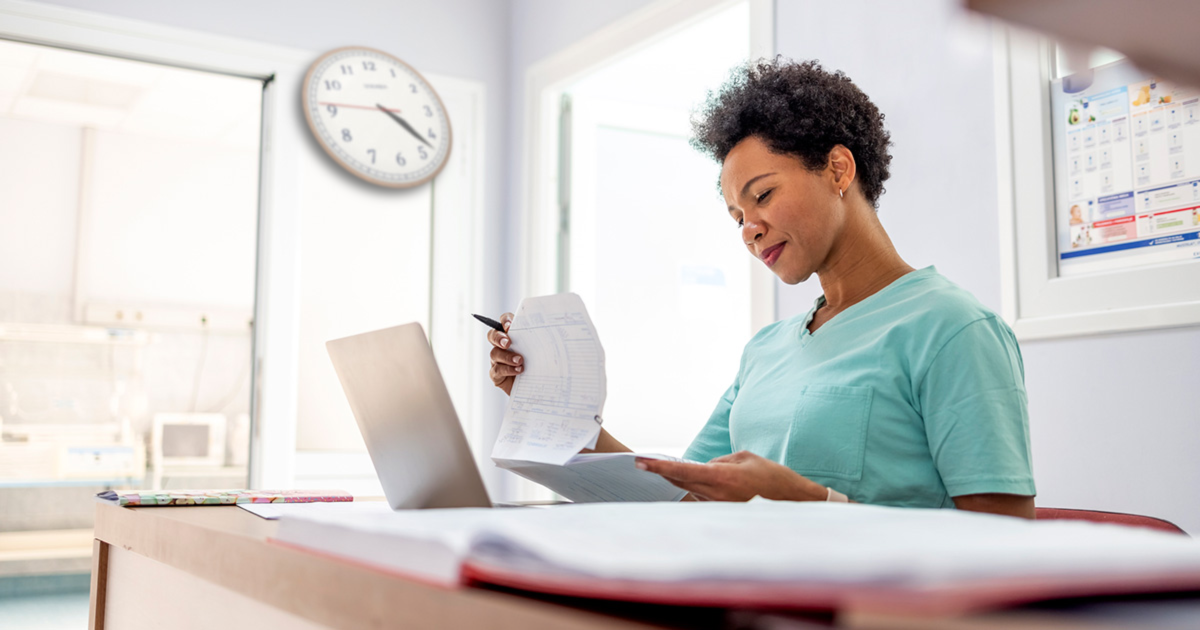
4:22:46
